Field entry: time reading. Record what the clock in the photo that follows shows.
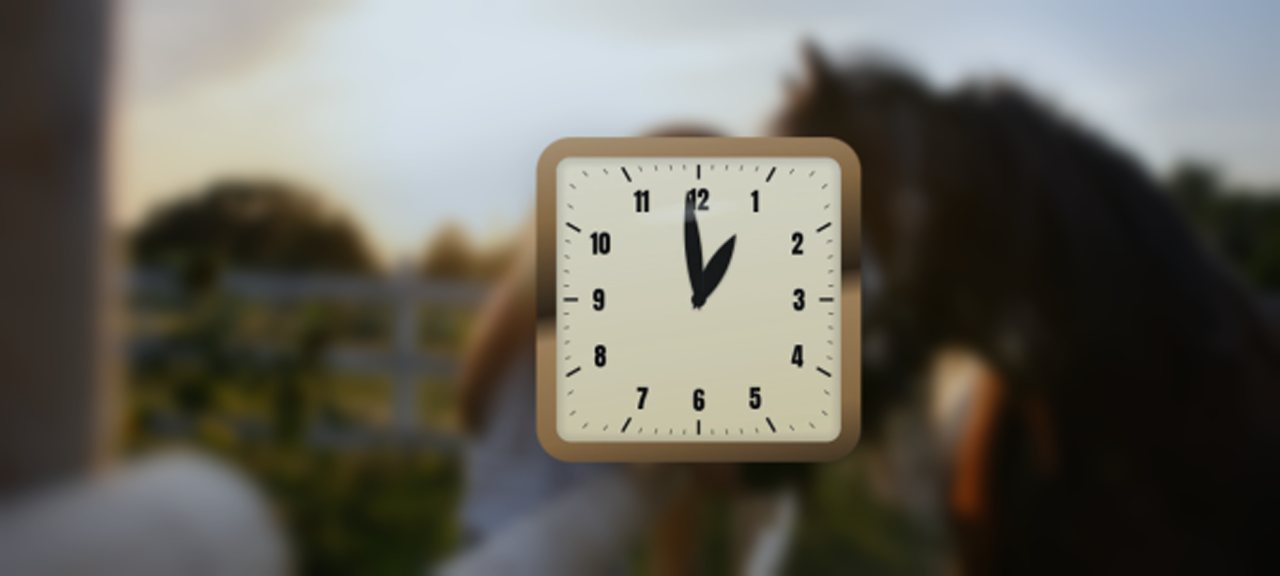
12:59
